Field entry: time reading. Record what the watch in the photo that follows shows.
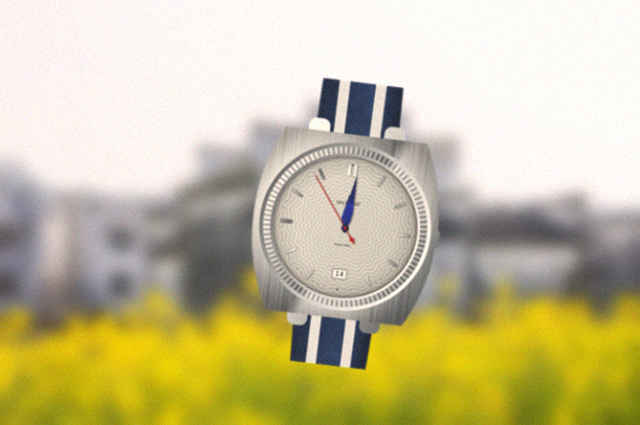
12:00:54
